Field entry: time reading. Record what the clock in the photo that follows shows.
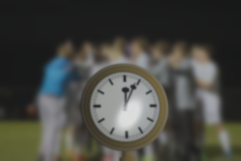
12:04
